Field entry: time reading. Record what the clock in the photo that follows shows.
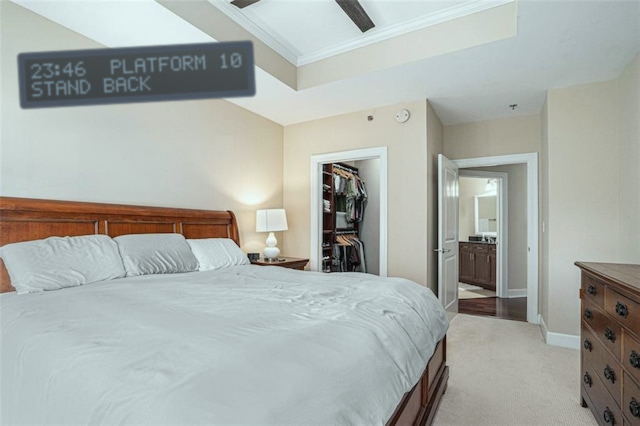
23:46
